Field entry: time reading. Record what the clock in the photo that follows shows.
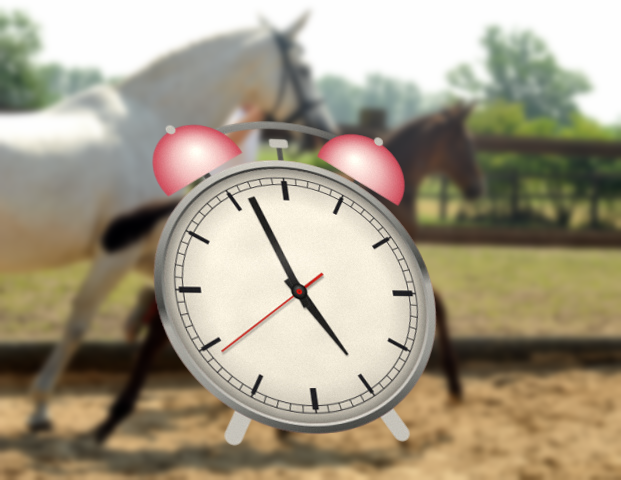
4:56:39
